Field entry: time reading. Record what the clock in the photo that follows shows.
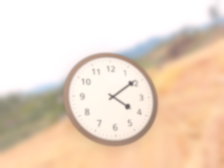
4:09
